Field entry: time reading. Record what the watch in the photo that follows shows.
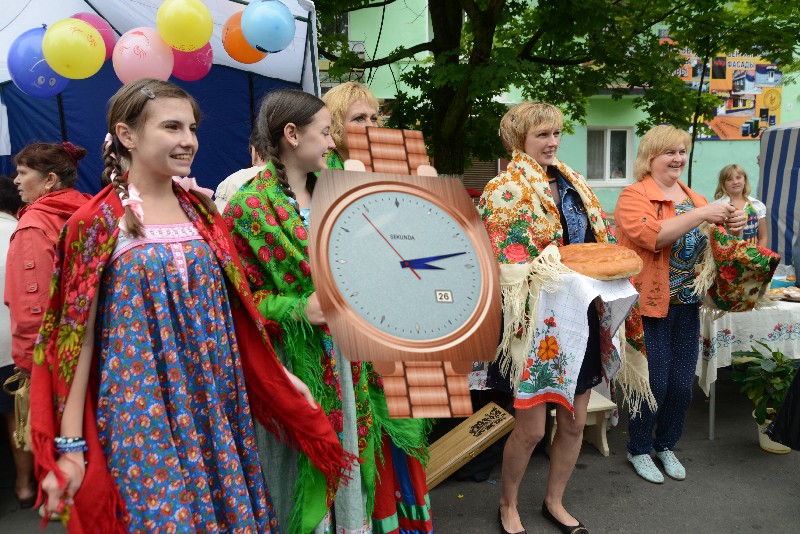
3:12:54
